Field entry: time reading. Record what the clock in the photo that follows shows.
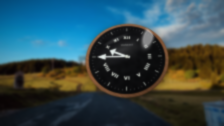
9:45
